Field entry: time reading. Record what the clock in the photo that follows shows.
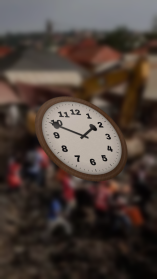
1:49
